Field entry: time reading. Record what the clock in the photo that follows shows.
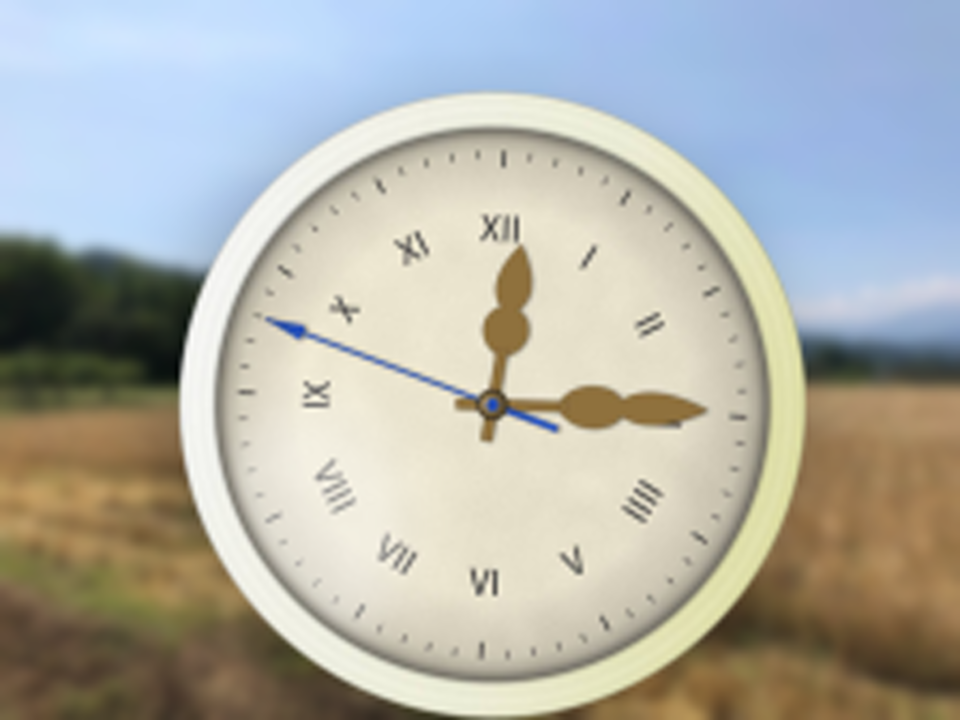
12:14:48
